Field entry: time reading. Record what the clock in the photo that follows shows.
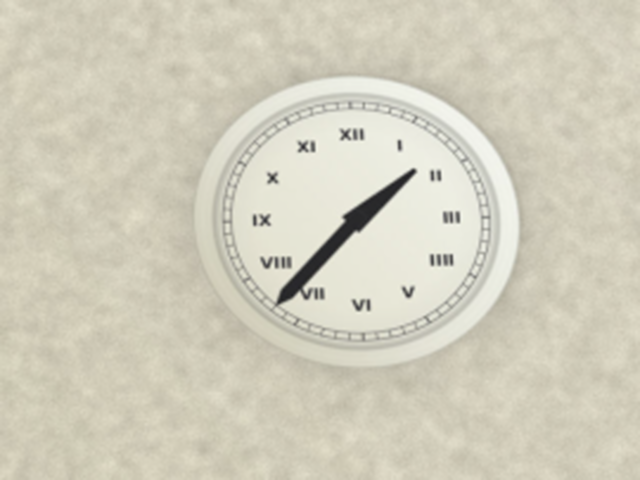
1:37
